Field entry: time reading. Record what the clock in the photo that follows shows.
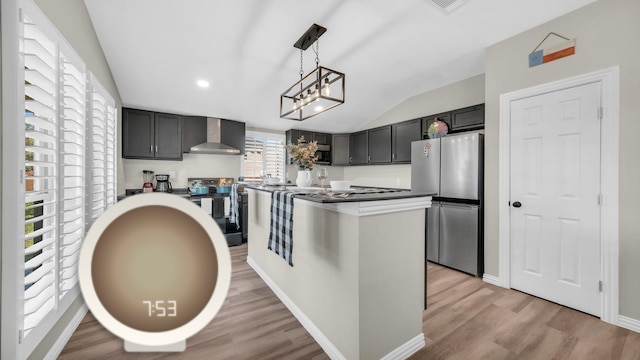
7:53
